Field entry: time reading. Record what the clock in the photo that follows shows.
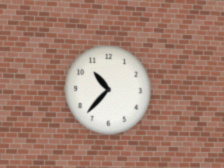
10:37
